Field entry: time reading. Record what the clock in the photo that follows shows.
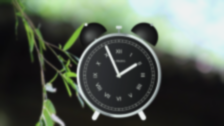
1:56
